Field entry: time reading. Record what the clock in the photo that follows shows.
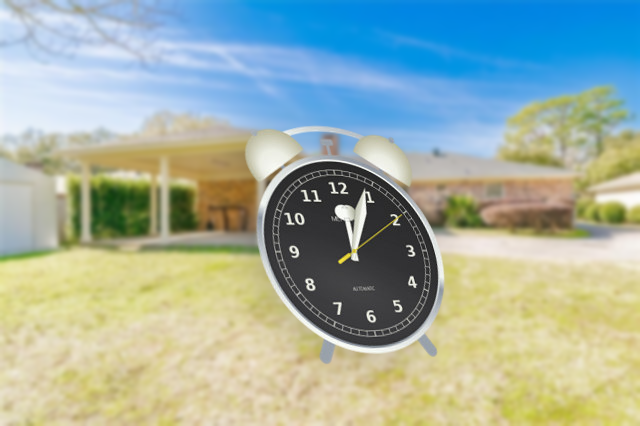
12:04:10
